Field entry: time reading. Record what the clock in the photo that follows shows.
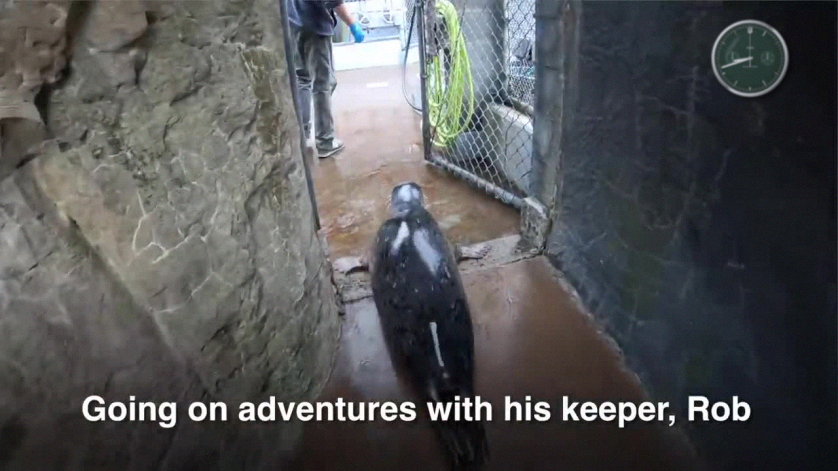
8:42
